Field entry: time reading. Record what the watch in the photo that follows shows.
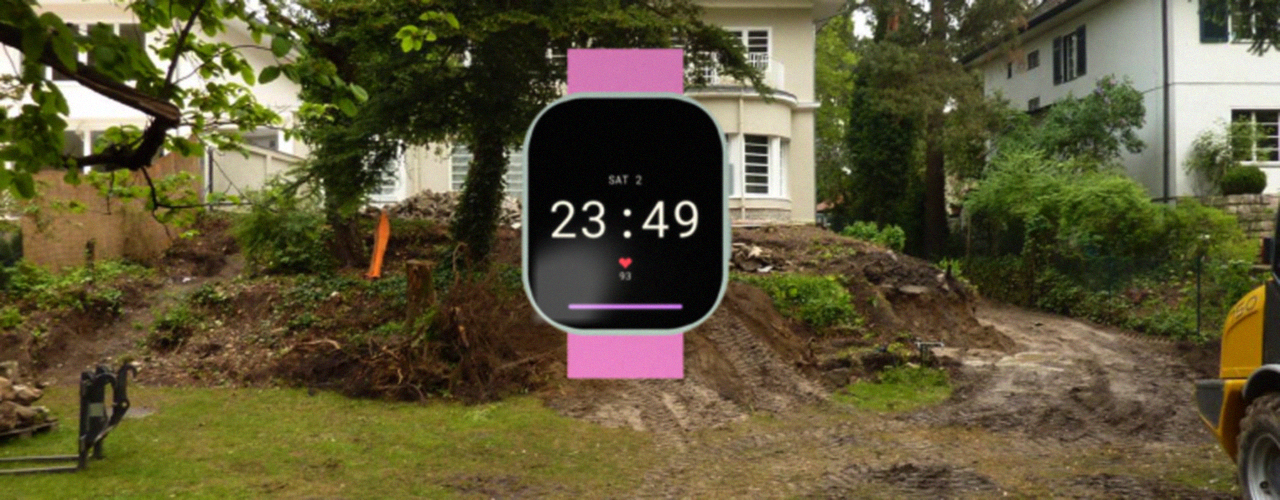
23:49
